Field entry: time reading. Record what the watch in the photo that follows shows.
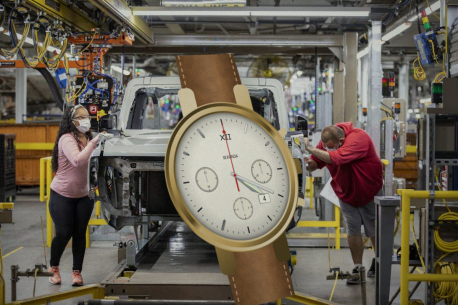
4:20
